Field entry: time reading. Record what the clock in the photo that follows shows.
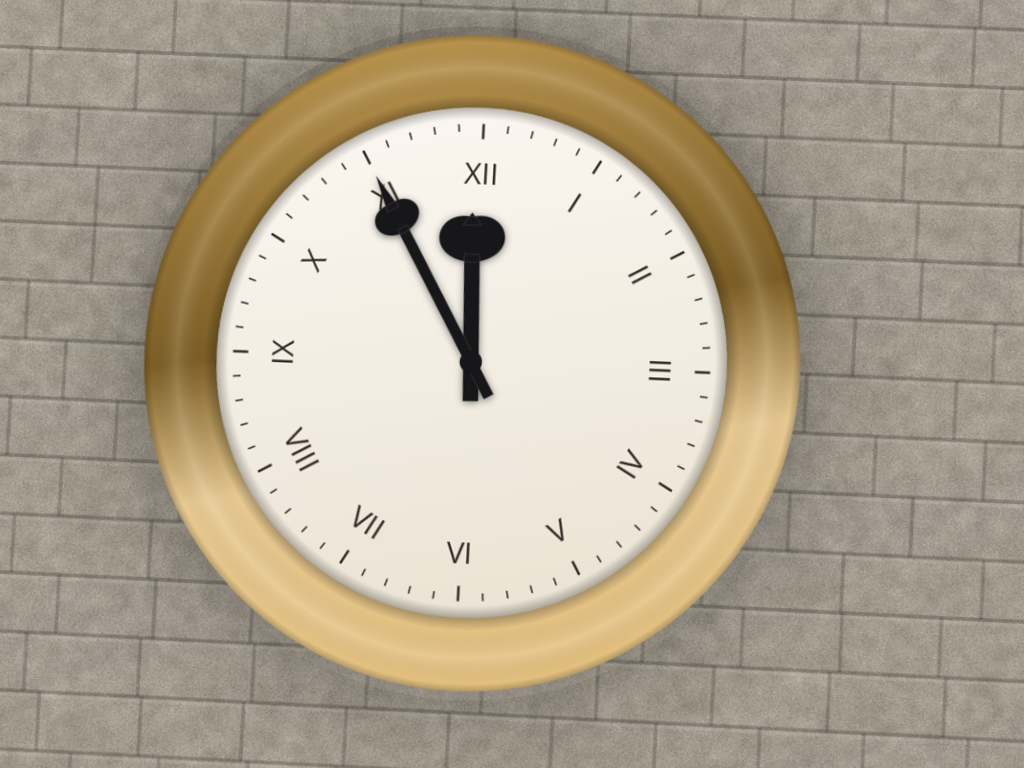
11:55
